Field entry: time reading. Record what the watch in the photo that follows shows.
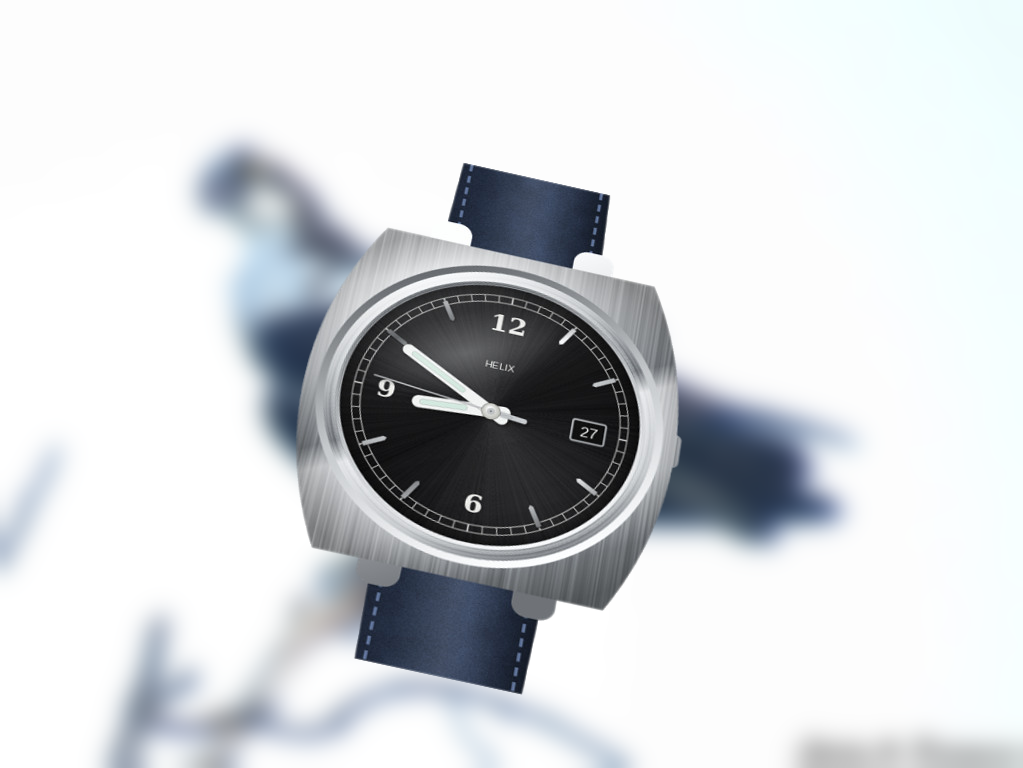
8:49:46
